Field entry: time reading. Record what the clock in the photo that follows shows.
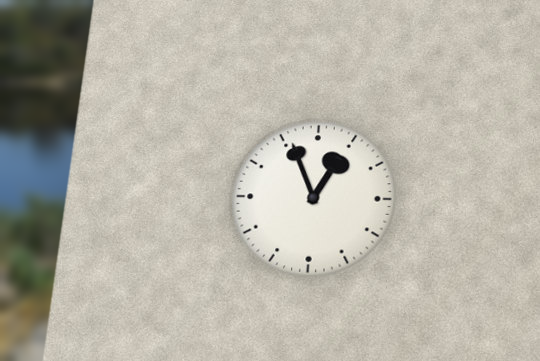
12:56
